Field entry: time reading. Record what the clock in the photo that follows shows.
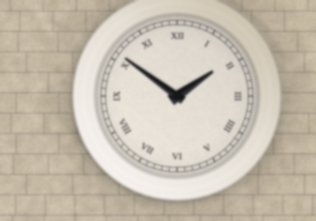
1:51
